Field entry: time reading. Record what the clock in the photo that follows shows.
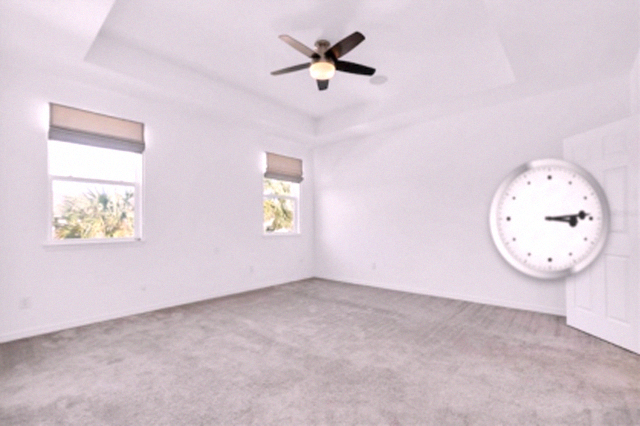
3:14
